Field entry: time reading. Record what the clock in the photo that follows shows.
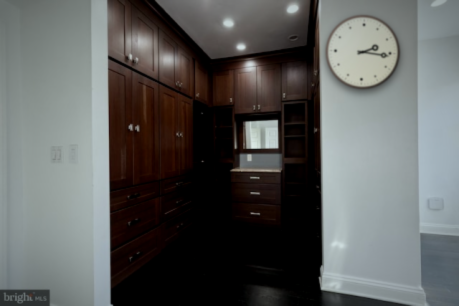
2:16
